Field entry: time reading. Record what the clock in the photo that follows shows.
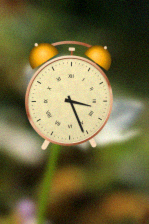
3:26
